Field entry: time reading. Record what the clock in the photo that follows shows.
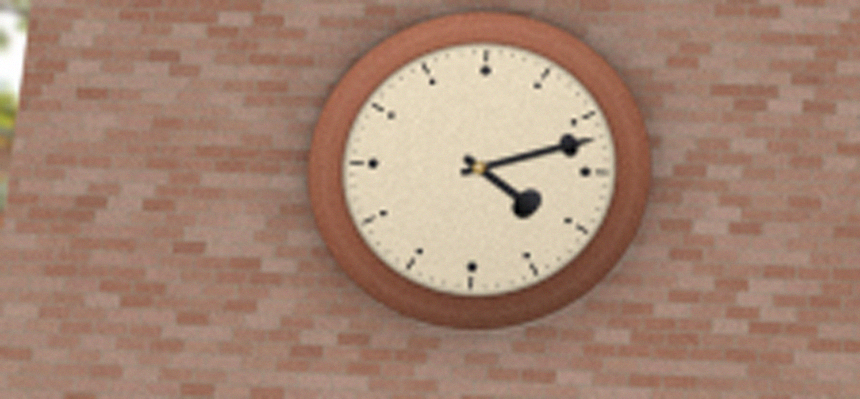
4:12
